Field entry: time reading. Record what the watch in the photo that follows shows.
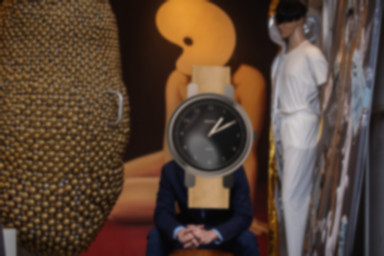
1:10
